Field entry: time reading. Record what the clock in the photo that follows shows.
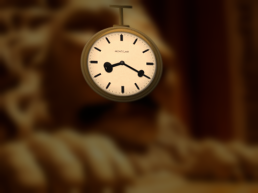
8:20
